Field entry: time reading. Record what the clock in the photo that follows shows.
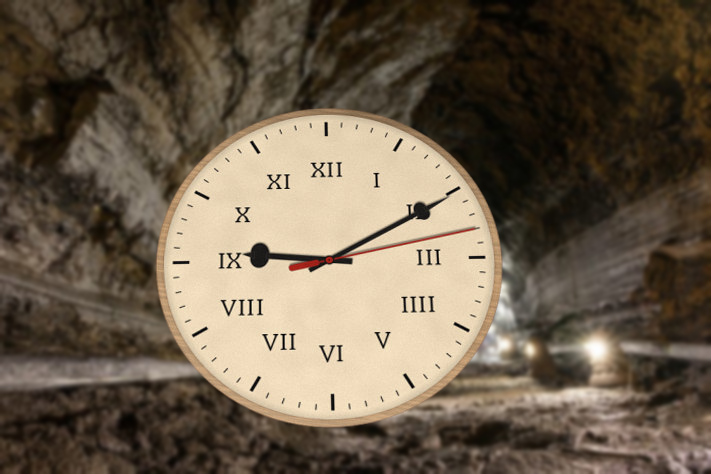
9:10:13
